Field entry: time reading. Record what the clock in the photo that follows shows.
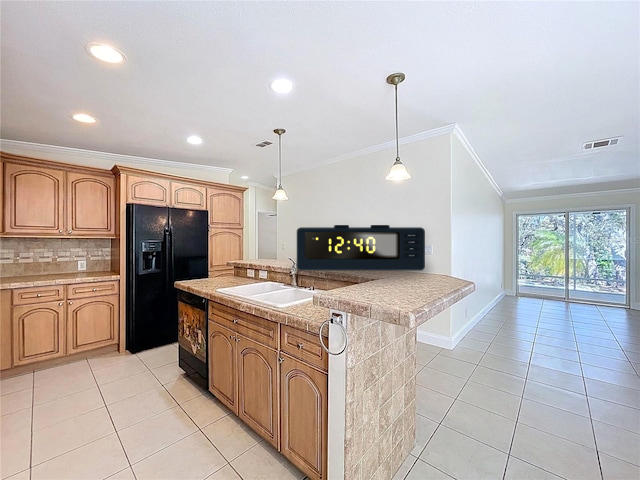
12:40
